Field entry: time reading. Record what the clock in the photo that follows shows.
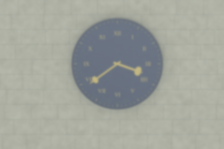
3:39
